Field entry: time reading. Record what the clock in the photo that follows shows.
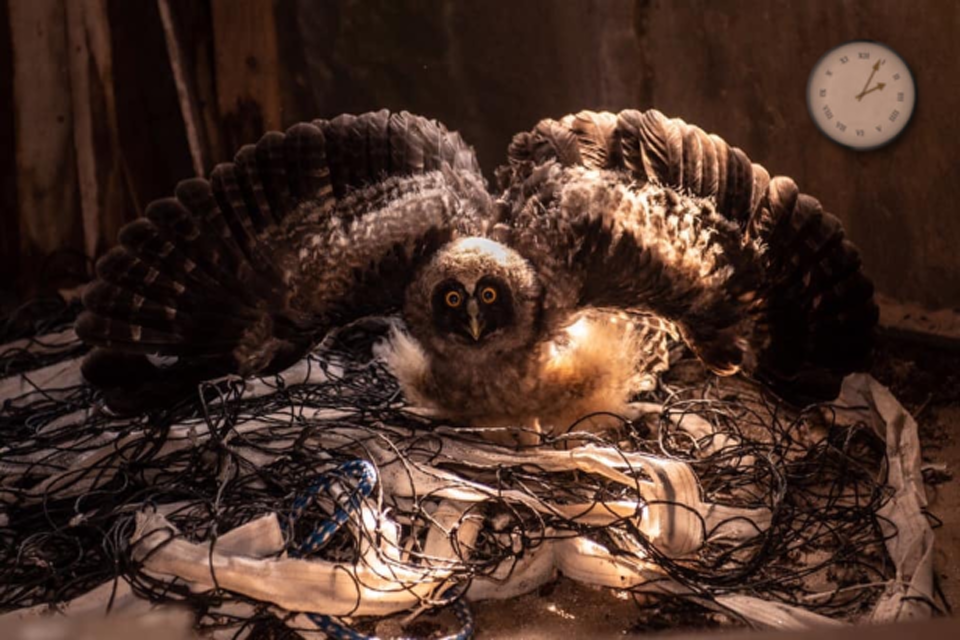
2:04
